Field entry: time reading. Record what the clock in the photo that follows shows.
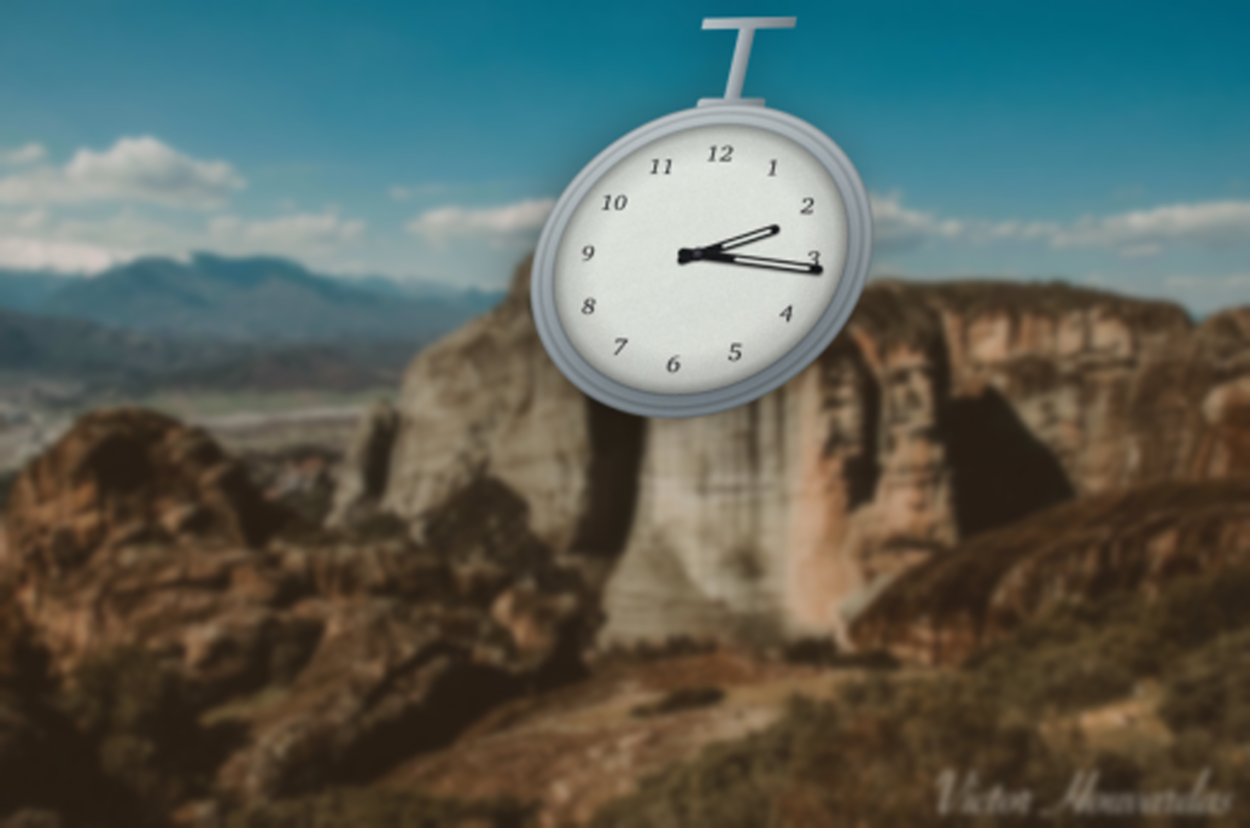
2:16
